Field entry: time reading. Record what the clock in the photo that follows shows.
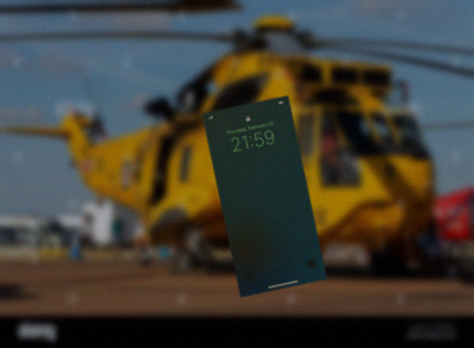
21:59
